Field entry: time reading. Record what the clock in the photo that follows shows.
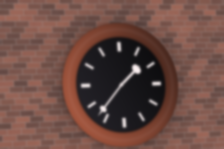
1:37
